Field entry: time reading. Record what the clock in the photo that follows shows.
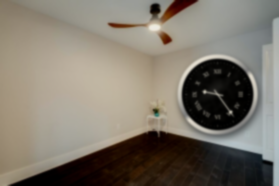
9:24
